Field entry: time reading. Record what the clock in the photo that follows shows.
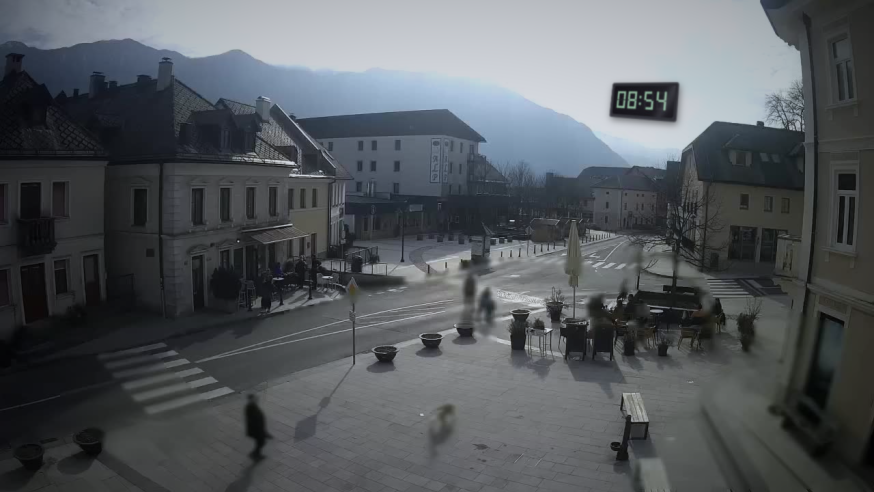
8:54
